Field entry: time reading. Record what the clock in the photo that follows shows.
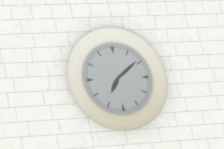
7:09
